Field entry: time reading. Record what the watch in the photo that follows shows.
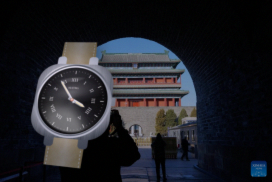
3:54
